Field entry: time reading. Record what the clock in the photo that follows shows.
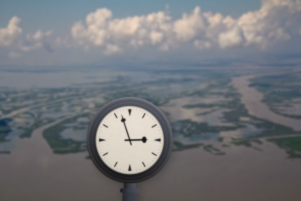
2:57
